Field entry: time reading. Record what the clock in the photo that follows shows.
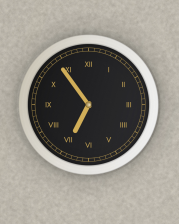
6:54
